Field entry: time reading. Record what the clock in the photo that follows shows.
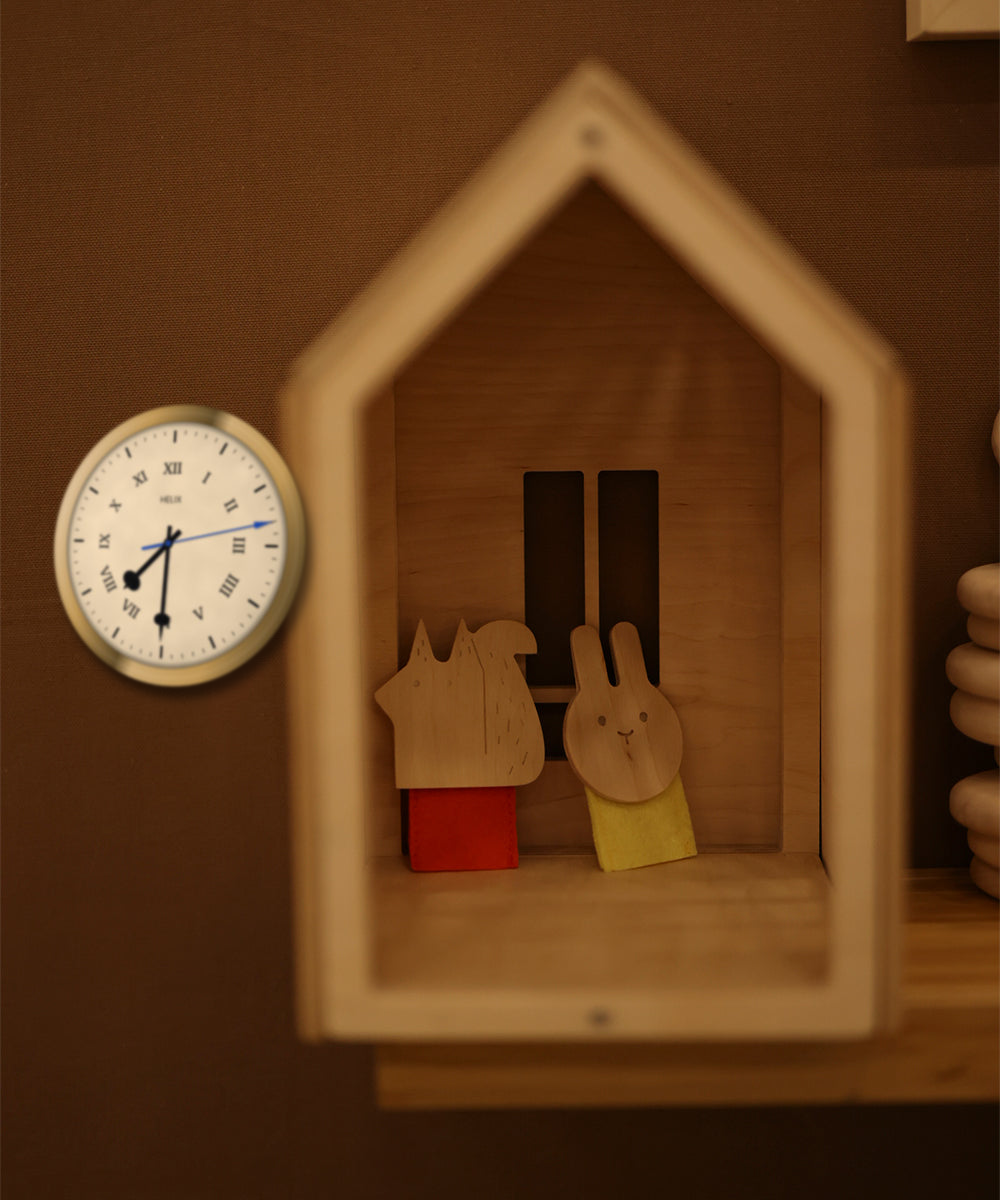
7:30:13
